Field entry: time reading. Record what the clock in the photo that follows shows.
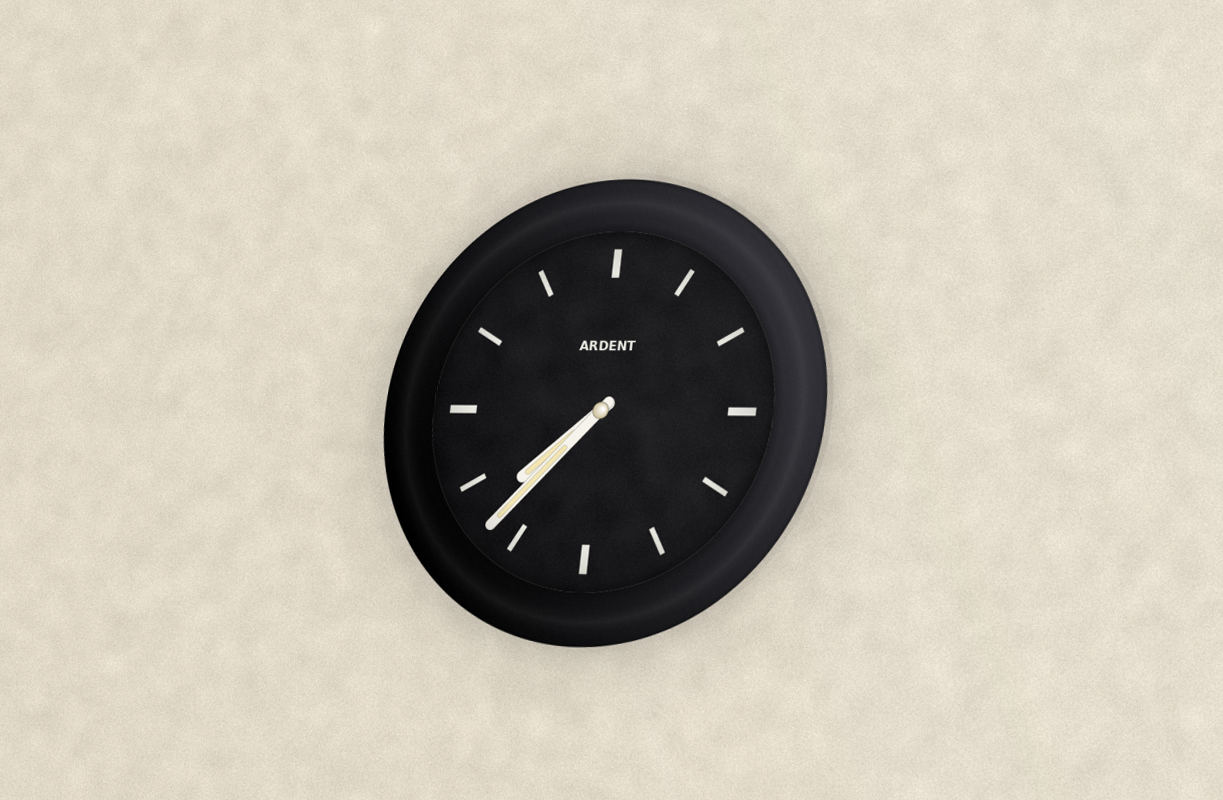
7:37
